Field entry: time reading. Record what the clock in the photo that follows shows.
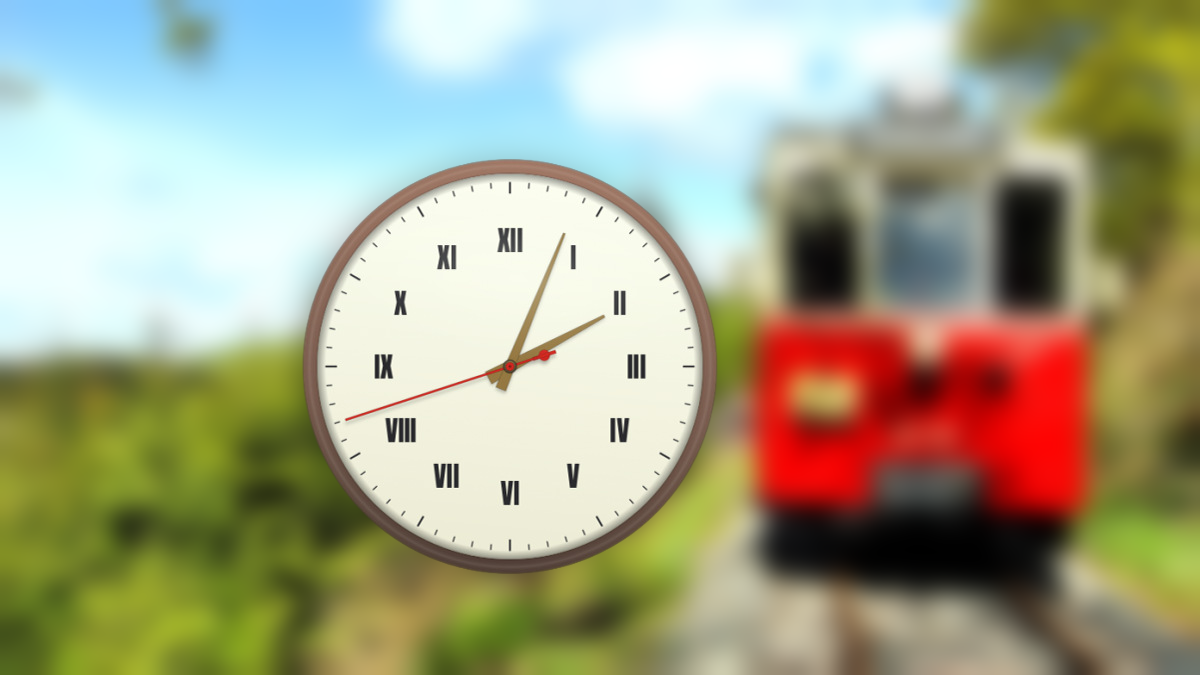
2:03:42
